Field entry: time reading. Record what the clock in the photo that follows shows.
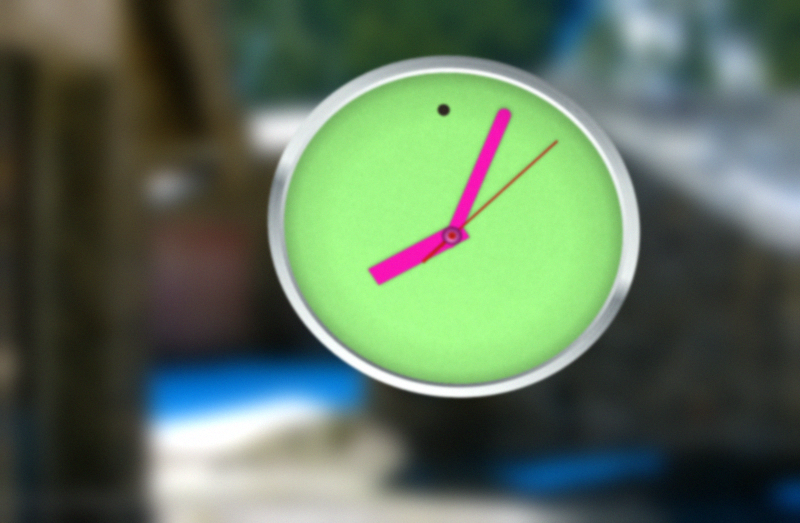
8:04:08
